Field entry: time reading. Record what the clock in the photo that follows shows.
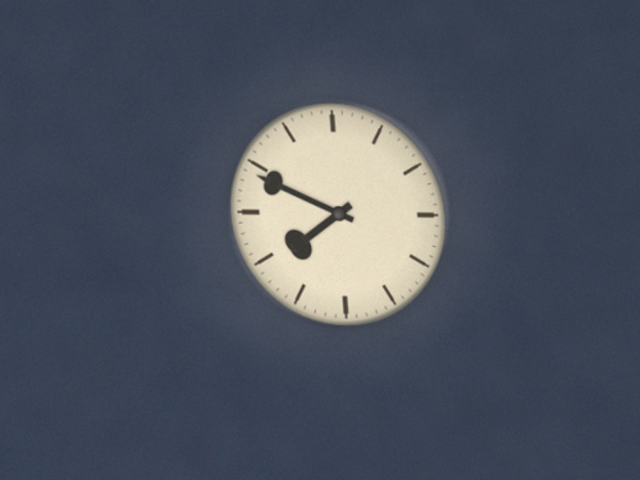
7:49
